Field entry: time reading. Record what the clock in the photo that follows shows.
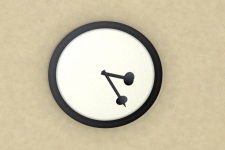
3:25
